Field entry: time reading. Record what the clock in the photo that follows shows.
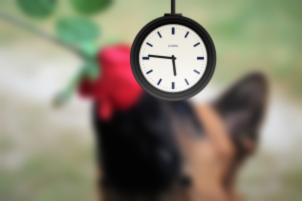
5:46
